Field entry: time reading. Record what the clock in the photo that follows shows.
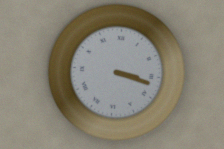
3:17
